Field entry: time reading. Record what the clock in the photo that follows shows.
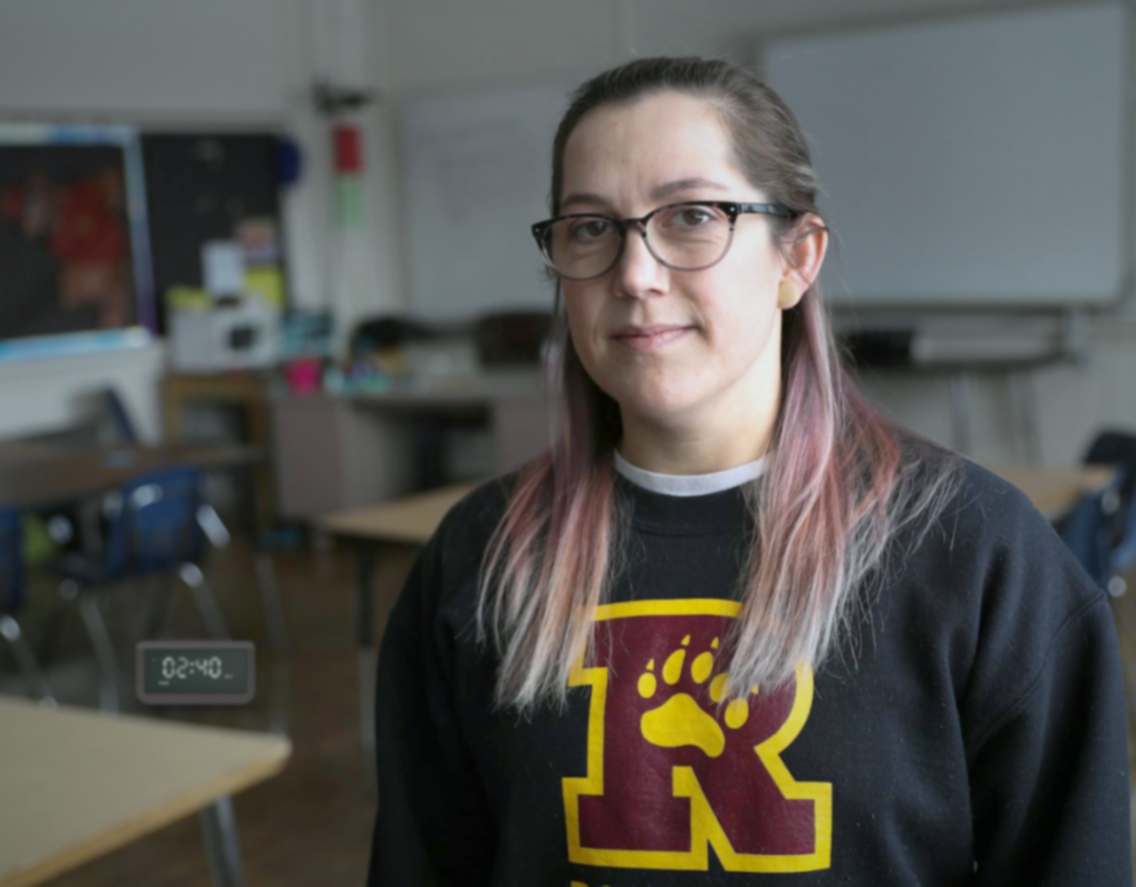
2:40
